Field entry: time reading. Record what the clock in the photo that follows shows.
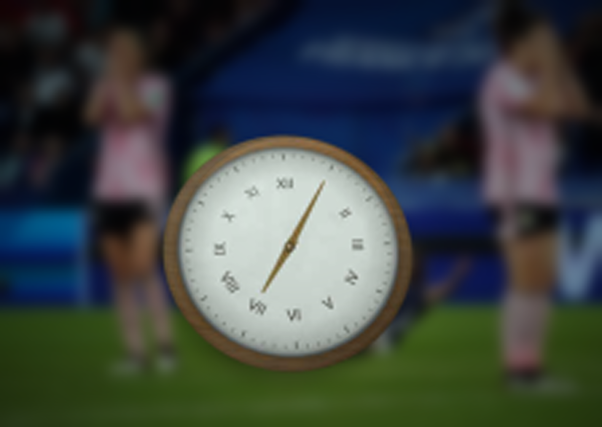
7:05
